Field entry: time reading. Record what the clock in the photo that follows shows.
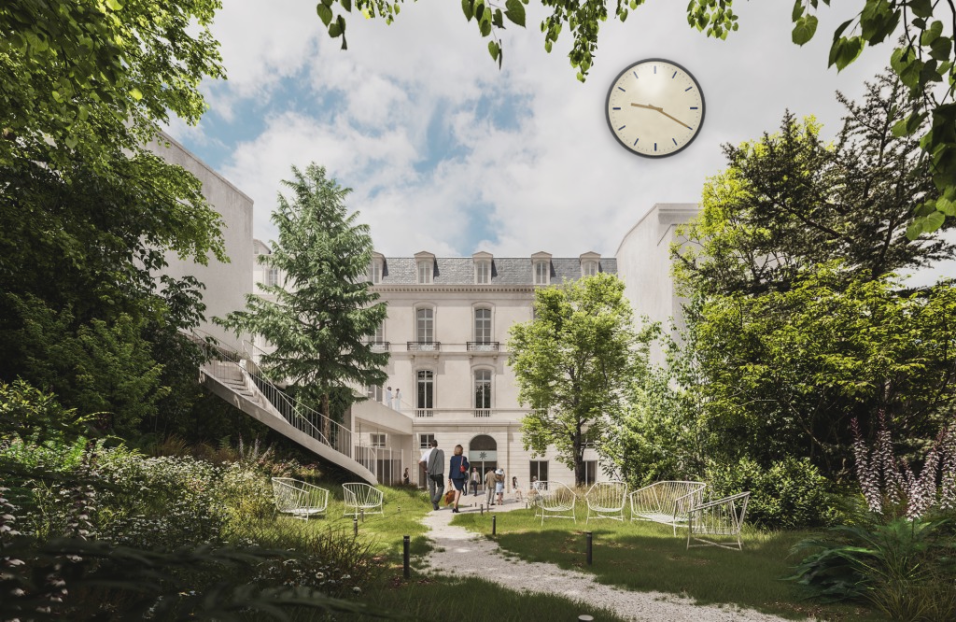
9:20
